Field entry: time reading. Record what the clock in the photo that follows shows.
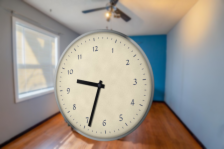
9:34
